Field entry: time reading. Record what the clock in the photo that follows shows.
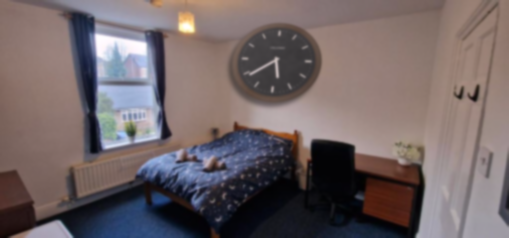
5:39
